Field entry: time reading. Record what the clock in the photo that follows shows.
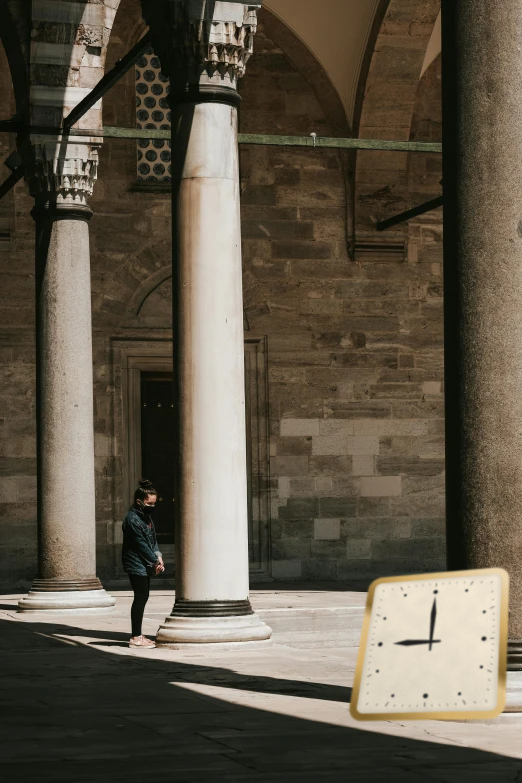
9:00
